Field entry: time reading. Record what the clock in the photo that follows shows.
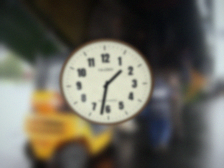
1:32
